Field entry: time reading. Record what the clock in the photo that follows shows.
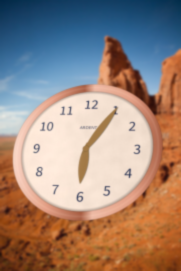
6:05
